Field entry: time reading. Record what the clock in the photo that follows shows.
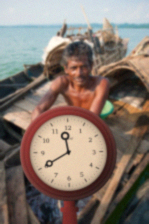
11:40
